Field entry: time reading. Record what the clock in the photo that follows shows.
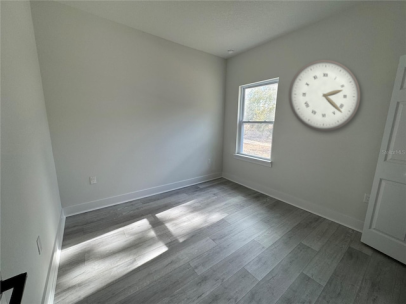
2:22
